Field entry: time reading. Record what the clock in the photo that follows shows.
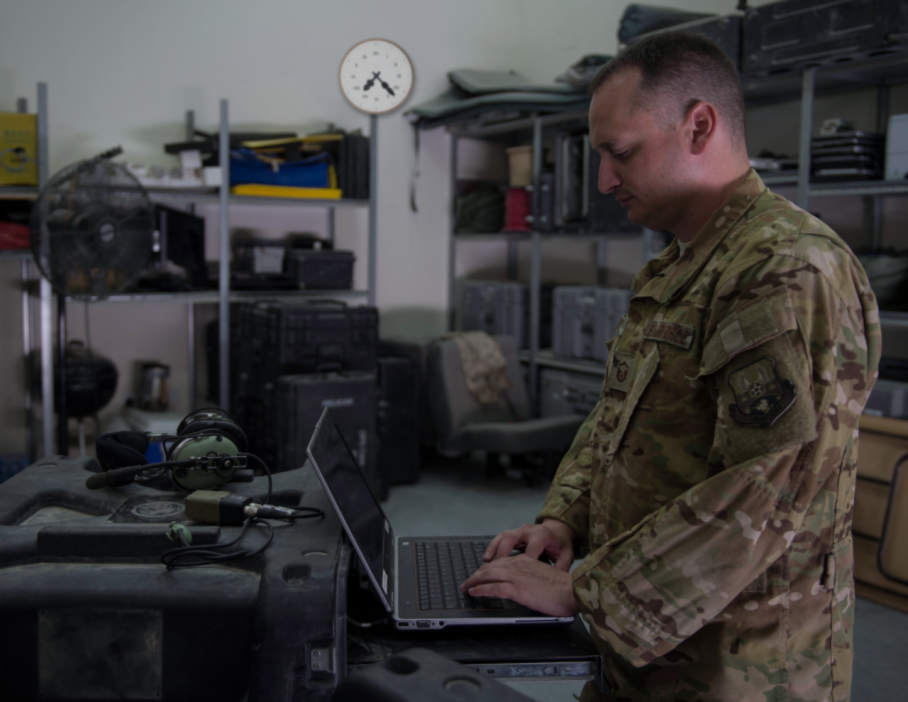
7:23
